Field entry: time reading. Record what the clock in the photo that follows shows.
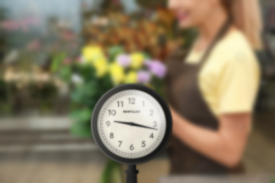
9:17
